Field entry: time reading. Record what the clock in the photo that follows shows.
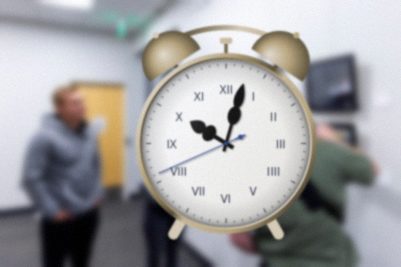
10:02:41
